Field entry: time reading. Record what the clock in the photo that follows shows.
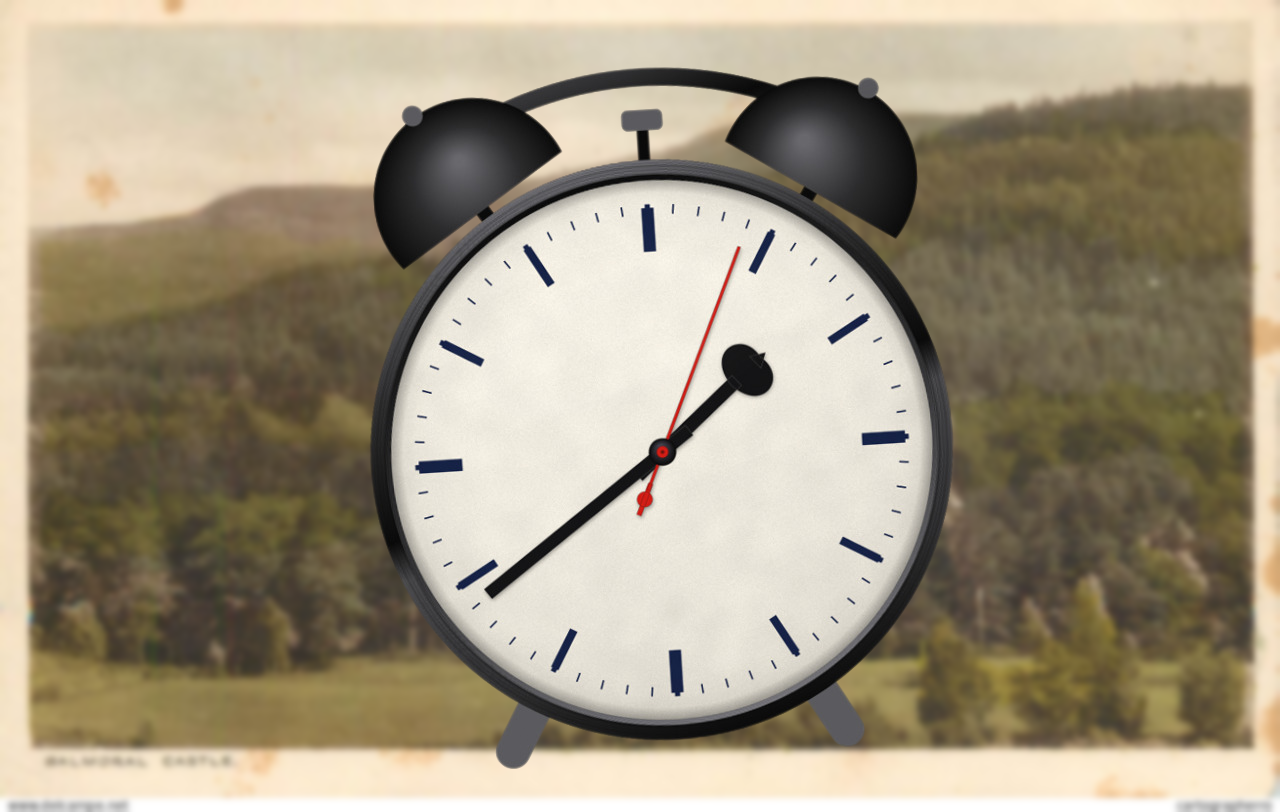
1:39:04
